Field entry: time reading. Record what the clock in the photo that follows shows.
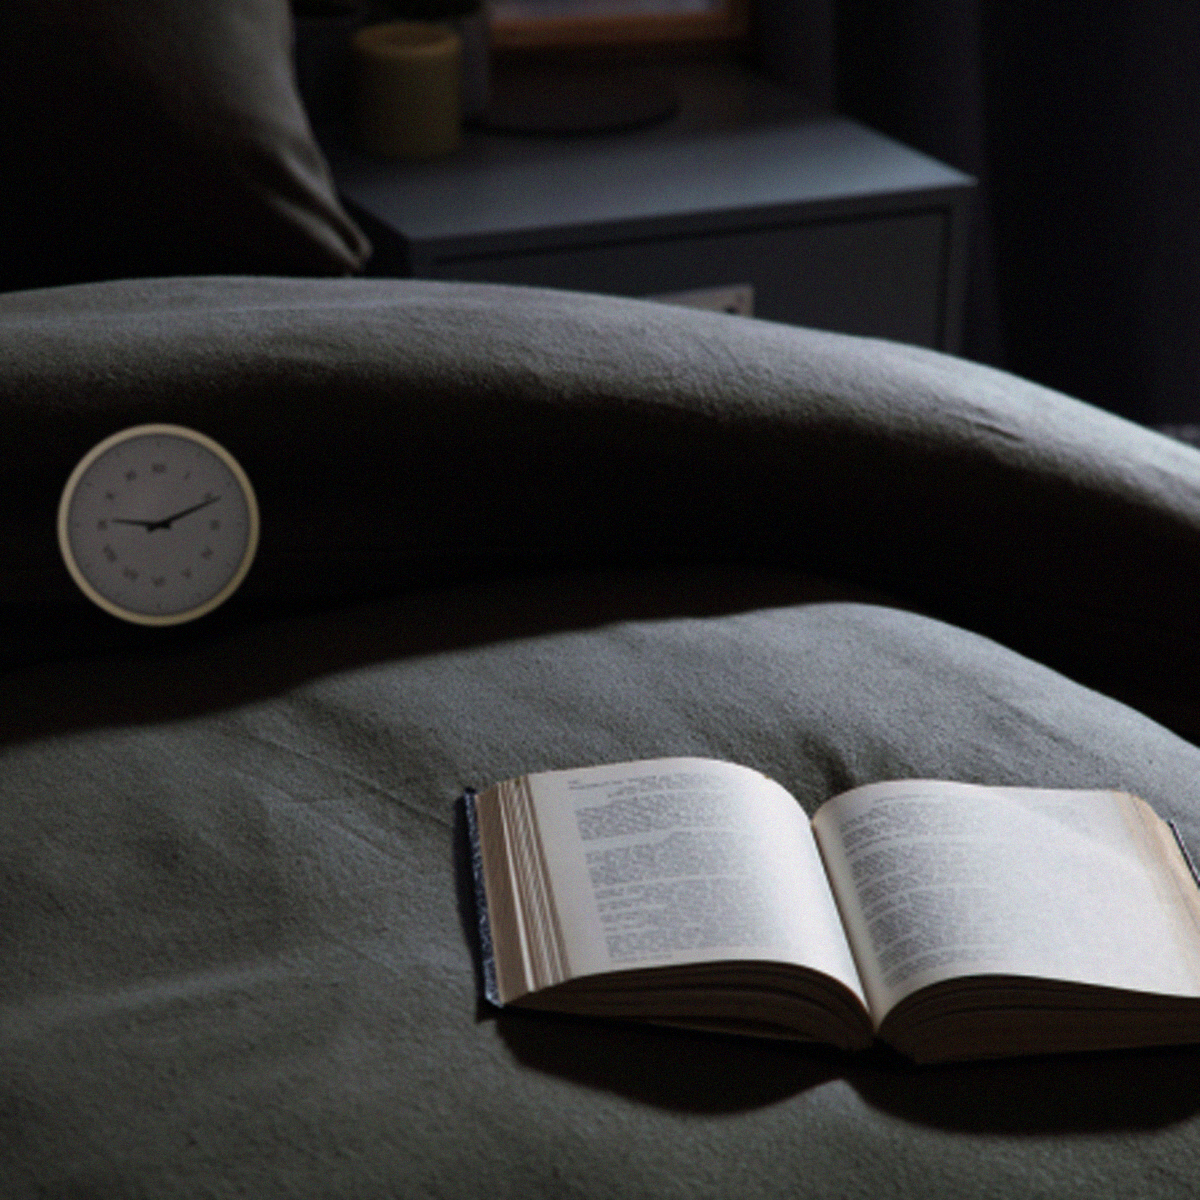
9:11
